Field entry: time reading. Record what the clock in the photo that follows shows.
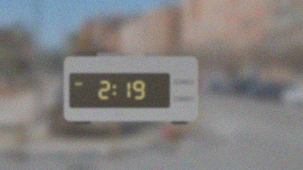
2:19
